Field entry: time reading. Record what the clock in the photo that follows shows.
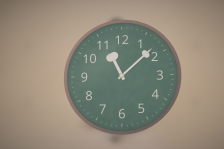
11:08
